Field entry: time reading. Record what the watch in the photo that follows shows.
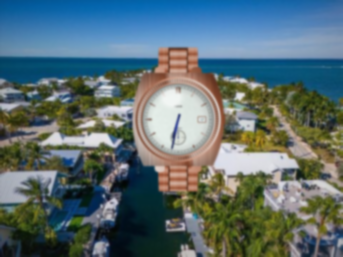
6:32
